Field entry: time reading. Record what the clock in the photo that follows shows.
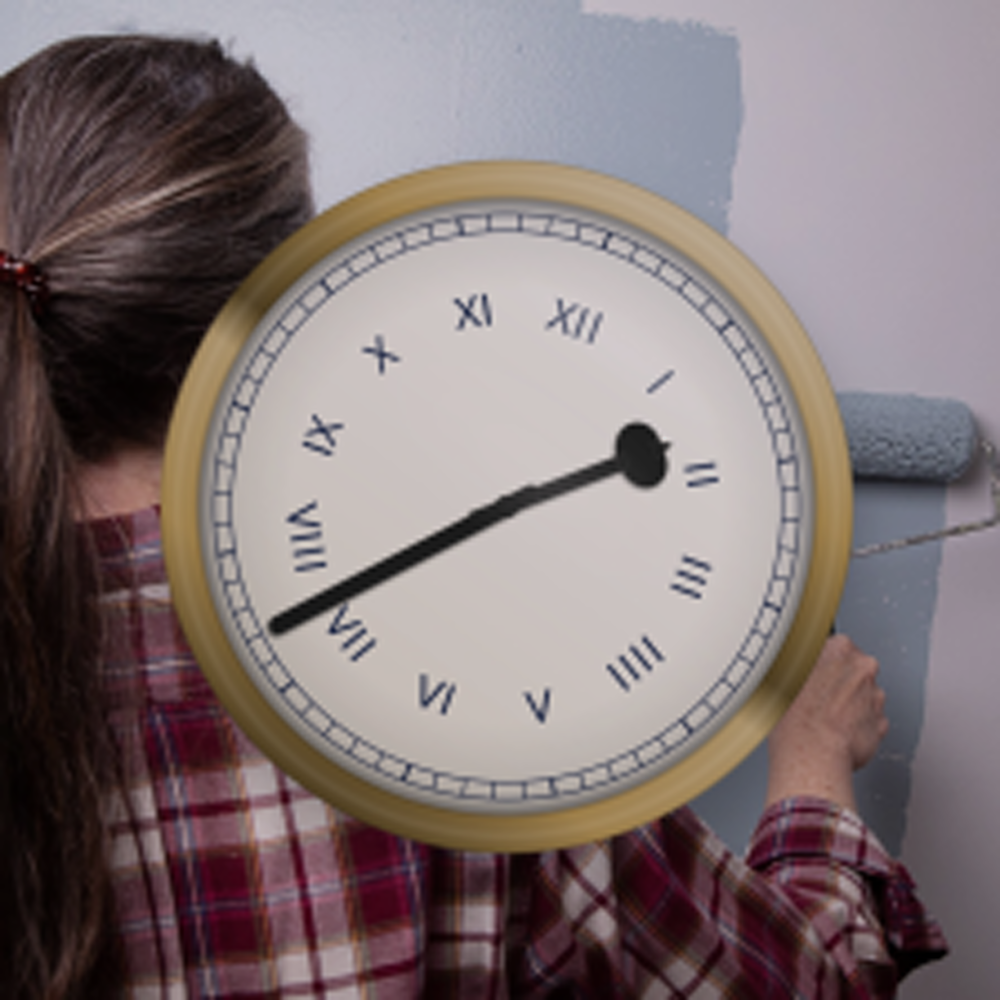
1:37
